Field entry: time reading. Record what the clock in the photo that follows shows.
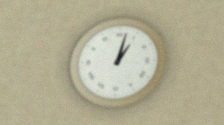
1:02
